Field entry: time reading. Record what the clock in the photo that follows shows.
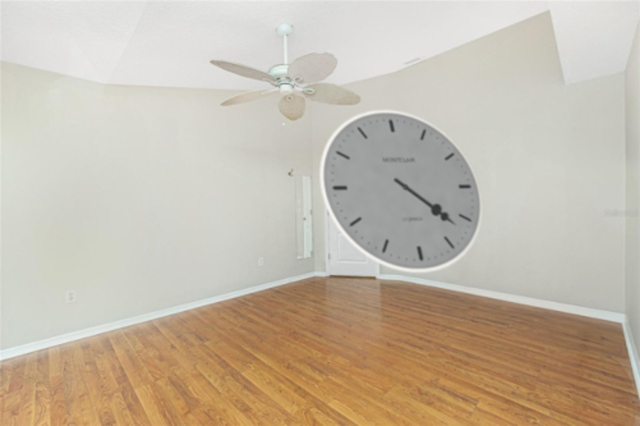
4:22
